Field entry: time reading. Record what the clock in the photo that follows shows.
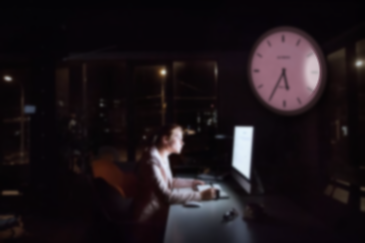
5:35
